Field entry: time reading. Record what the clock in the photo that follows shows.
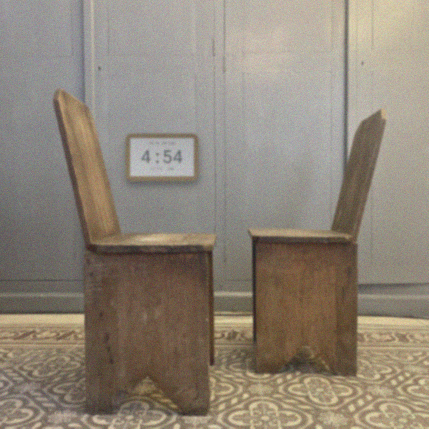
4:54
